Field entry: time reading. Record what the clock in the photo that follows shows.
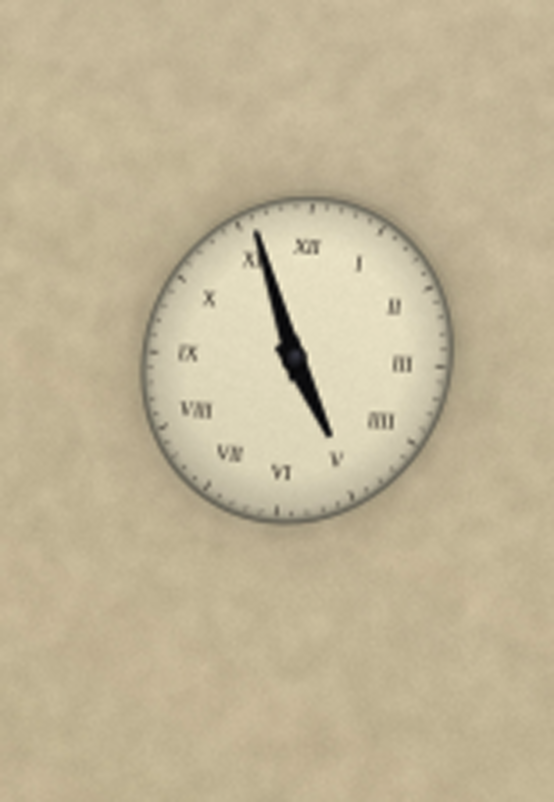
4:56
